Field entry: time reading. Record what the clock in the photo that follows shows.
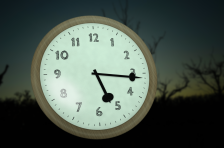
5:16
